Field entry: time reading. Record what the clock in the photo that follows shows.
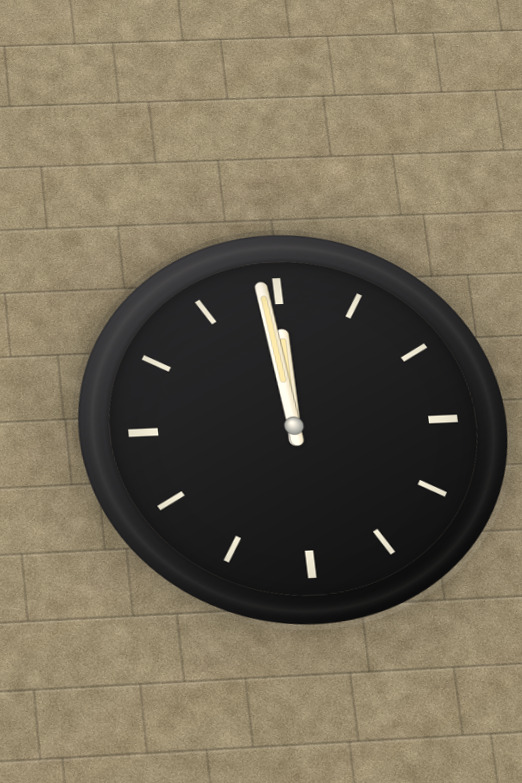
11:59
